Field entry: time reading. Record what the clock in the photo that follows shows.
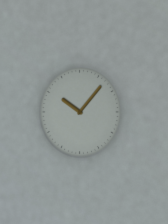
10:07
